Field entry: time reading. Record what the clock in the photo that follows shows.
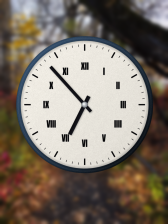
6:53
